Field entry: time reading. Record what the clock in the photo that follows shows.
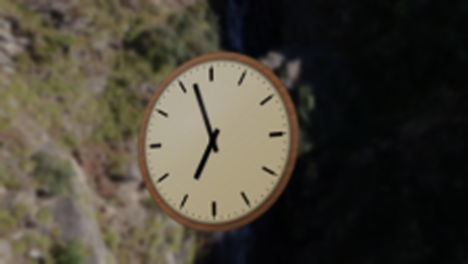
6:57
